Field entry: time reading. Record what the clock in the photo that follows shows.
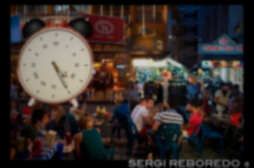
4:25
